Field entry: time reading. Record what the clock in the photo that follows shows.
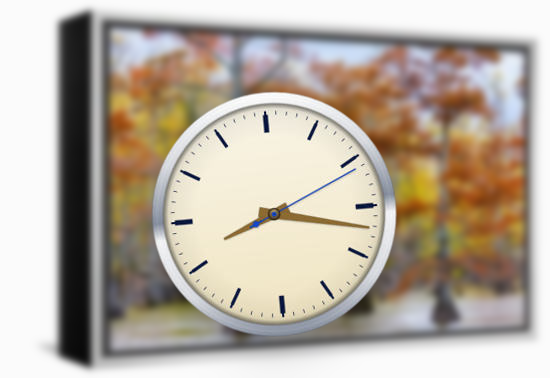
8:17:11
